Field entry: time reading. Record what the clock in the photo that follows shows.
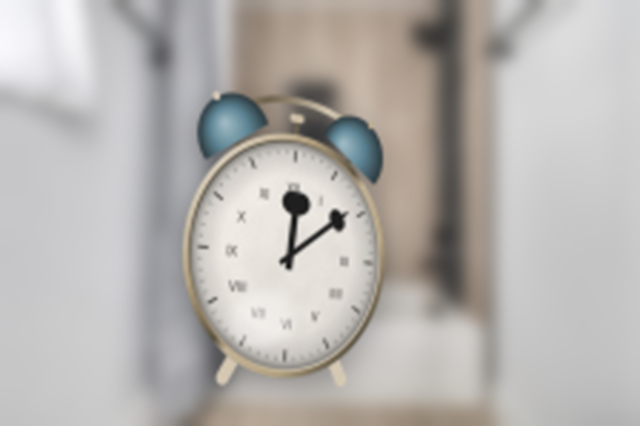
12:09
